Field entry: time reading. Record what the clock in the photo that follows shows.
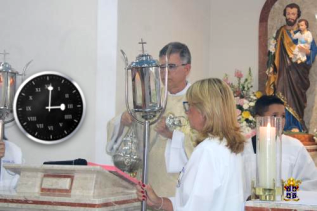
3:01
